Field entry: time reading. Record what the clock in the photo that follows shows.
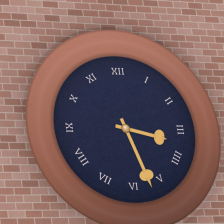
3:27
